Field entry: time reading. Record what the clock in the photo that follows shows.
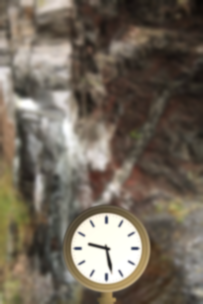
9:28
